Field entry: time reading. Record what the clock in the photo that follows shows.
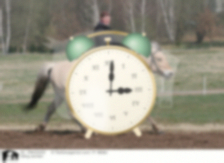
3:01
